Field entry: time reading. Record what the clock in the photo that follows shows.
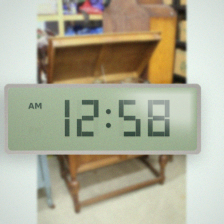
12:58
